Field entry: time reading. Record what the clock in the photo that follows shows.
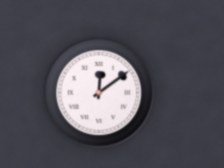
12:09
